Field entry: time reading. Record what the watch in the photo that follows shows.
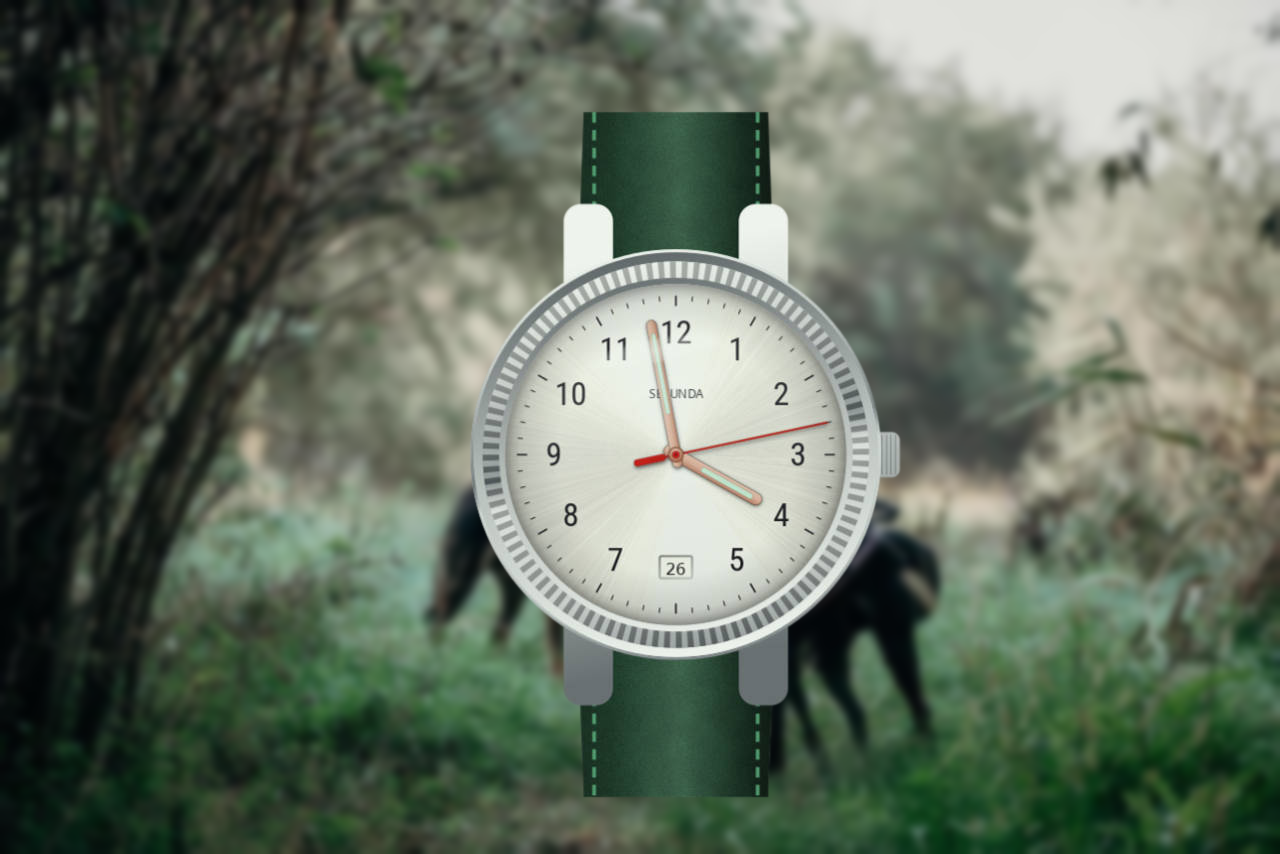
3:58:13
